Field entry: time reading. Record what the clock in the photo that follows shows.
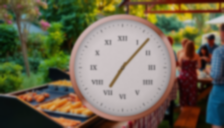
7:07
